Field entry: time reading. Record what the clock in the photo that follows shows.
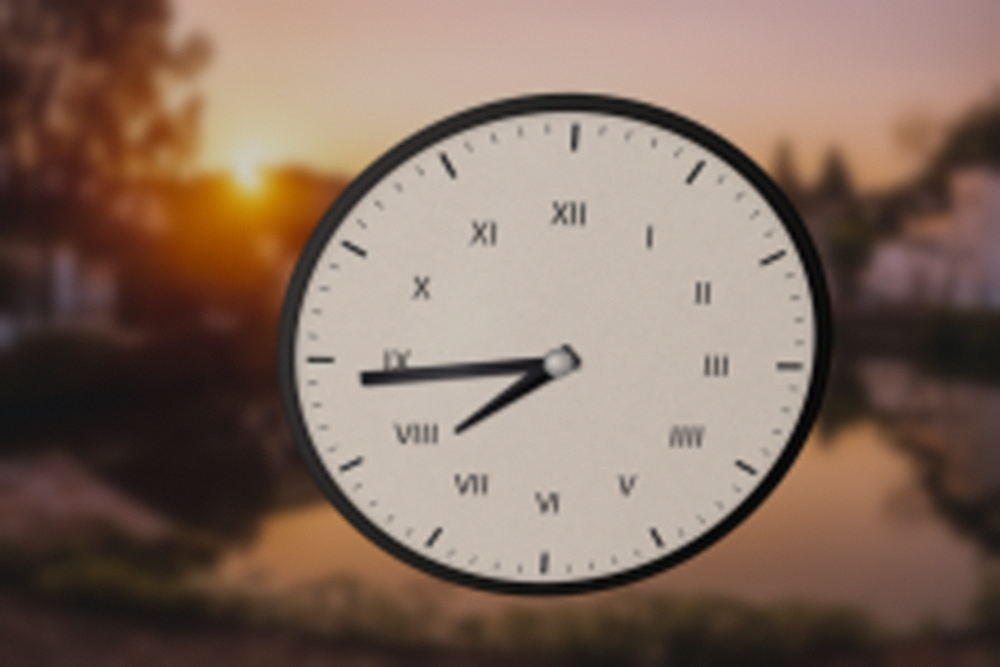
7:44
